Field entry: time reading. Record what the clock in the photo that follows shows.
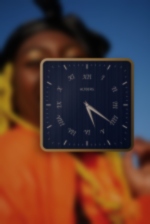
5:21
